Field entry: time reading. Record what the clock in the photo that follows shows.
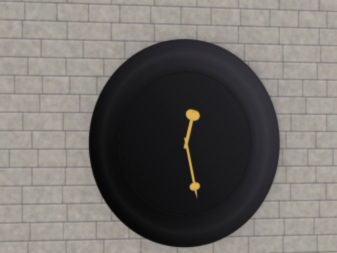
12:28
